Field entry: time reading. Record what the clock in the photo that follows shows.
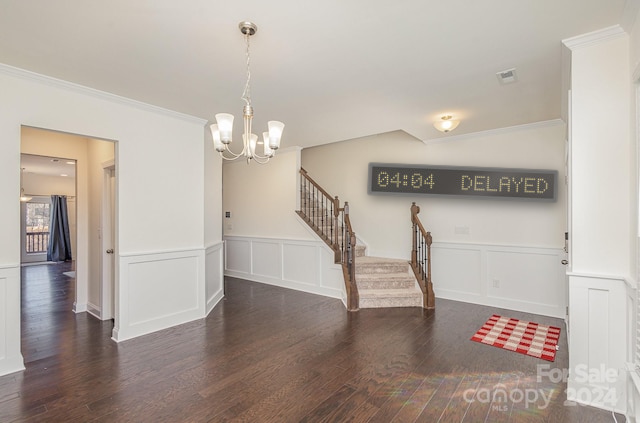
4:04
